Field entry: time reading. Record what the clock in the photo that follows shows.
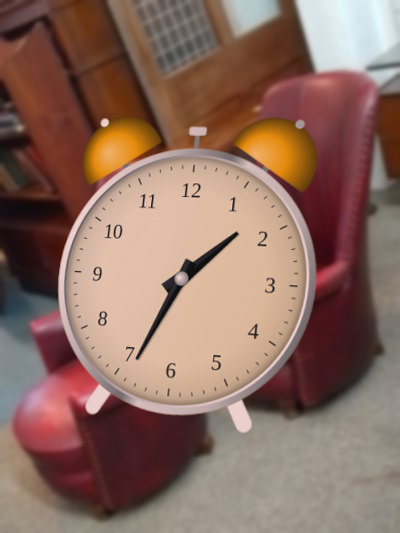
1:34
